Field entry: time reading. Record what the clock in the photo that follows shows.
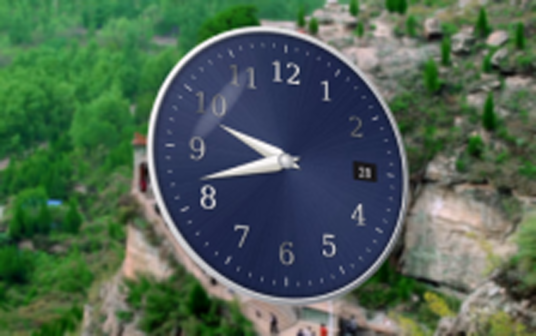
9:42
